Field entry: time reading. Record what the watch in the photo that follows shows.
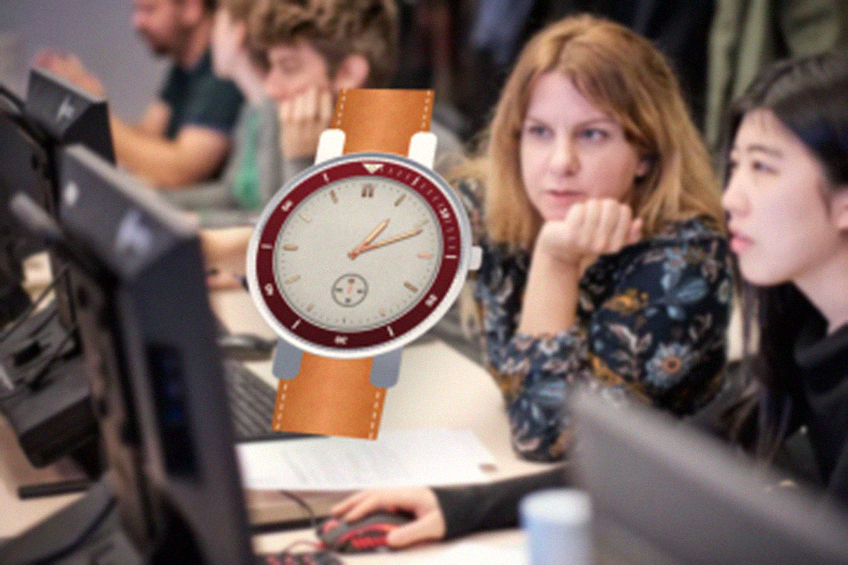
1:11
